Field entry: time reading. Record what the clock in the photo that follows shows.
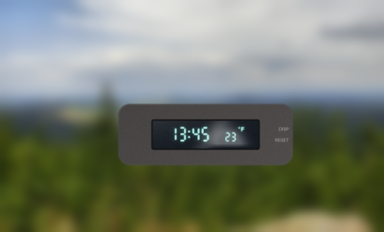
13:45
